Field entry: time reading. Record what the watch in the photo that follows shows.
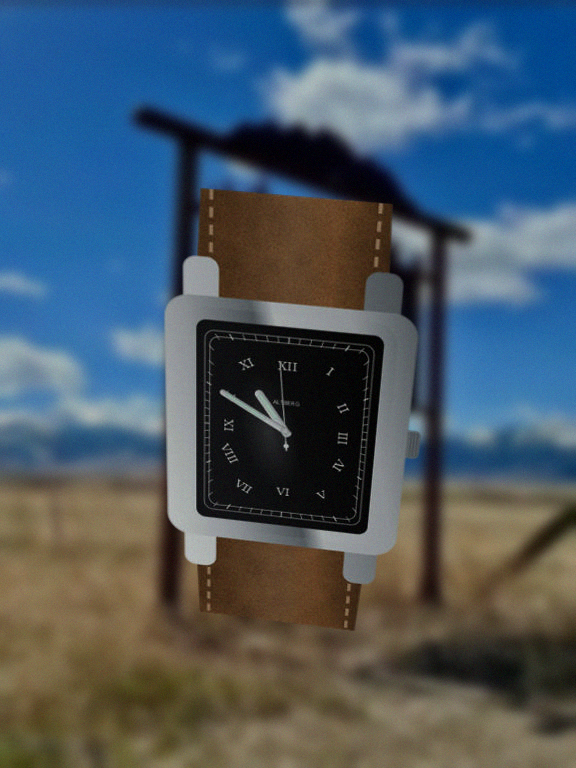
10:49:59
